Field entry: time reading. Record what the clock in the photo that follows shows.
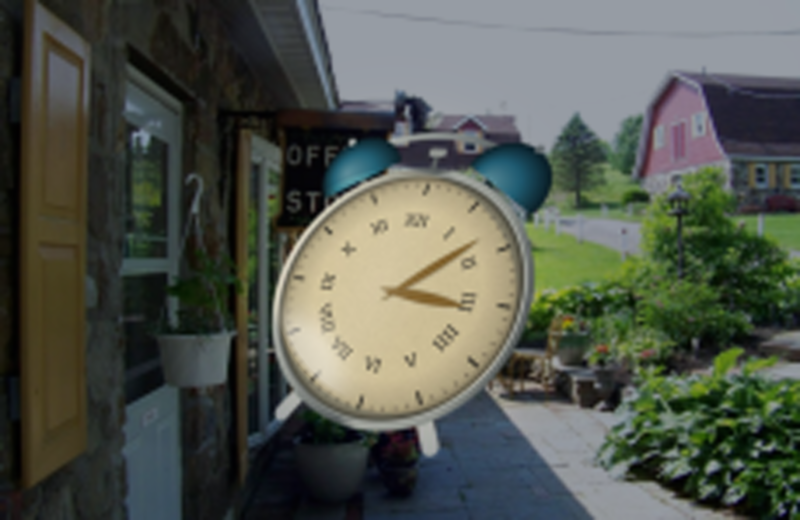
3:08
